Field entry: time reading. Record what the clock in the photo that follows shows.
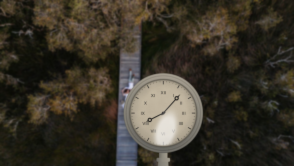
8:07
